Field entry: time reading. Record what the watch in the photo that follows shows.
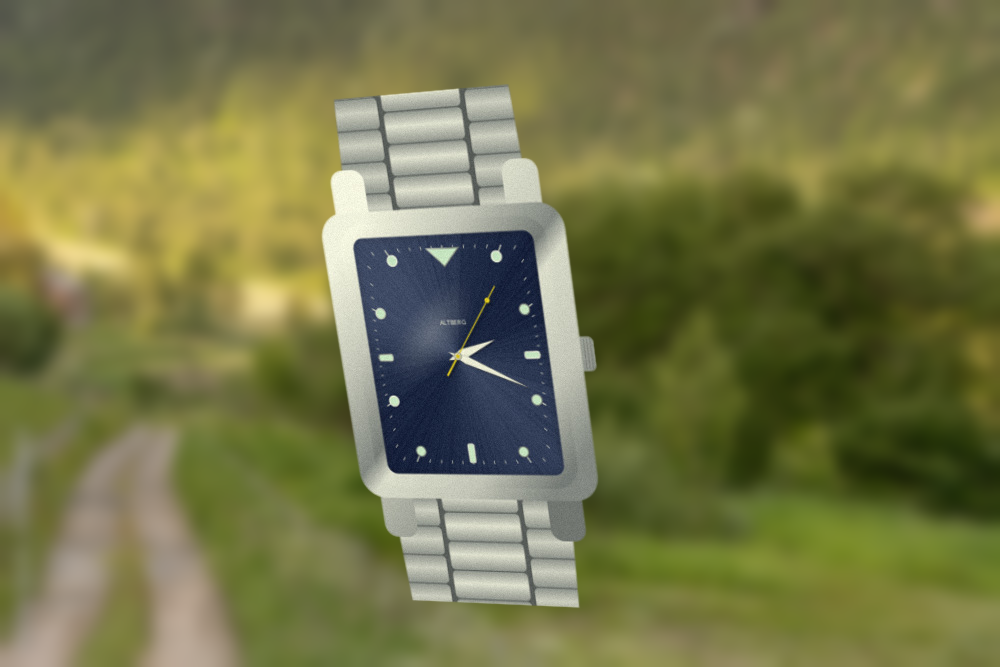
2:19:06
